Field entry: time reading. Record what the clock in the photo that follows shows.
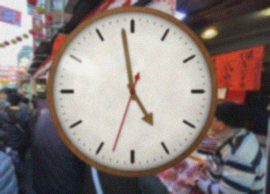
4:58:33
